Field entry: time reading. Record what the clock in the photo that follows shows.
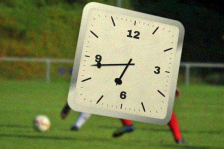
6:43
